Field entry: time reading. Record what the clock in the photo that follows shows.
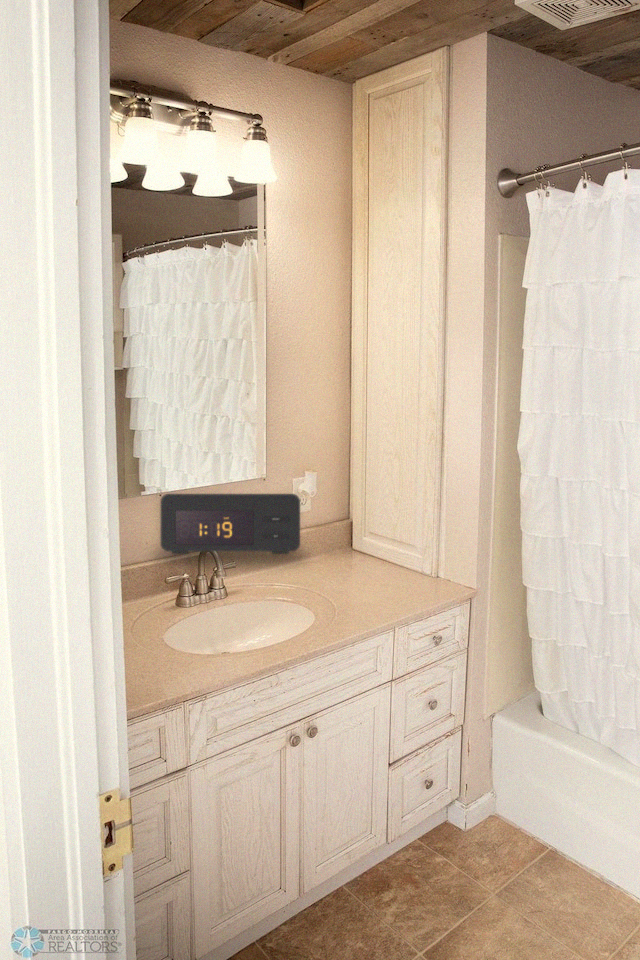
1:19
